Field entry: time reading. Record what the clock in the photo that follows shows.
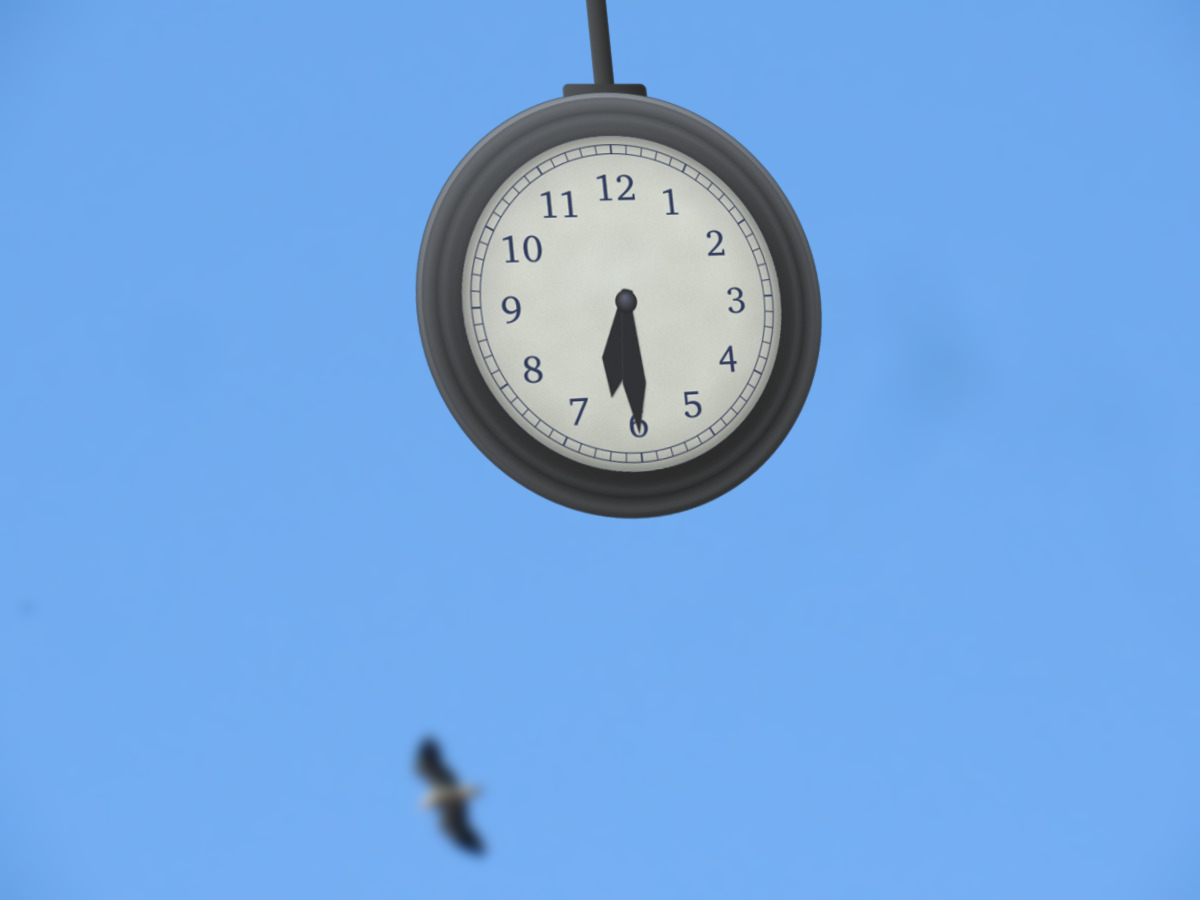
6:30
